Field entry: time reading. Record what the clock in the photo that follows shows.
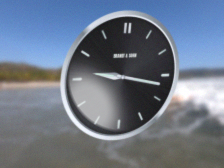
9:17
